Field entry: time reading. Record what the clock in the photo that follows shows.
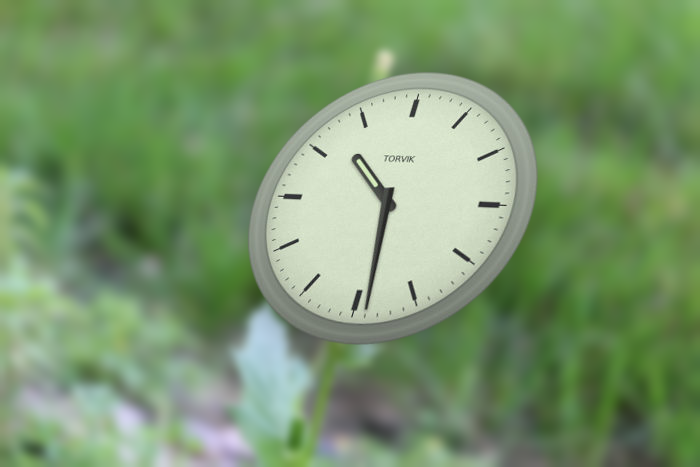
10:29
